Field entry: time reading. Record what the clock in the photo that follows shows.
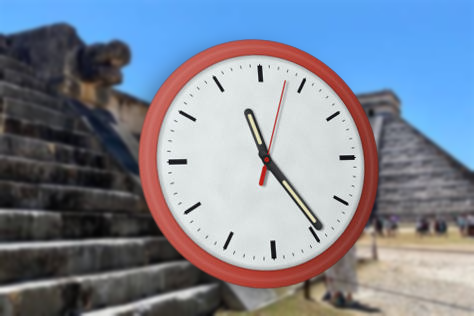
11:24:03
